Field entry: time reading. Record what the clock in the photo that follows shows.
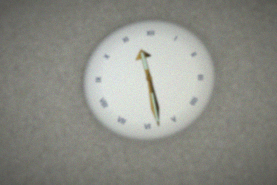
11:28
